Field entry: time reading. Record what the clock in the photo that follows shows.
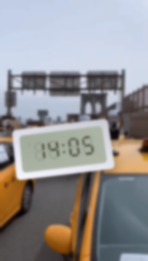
14:05
